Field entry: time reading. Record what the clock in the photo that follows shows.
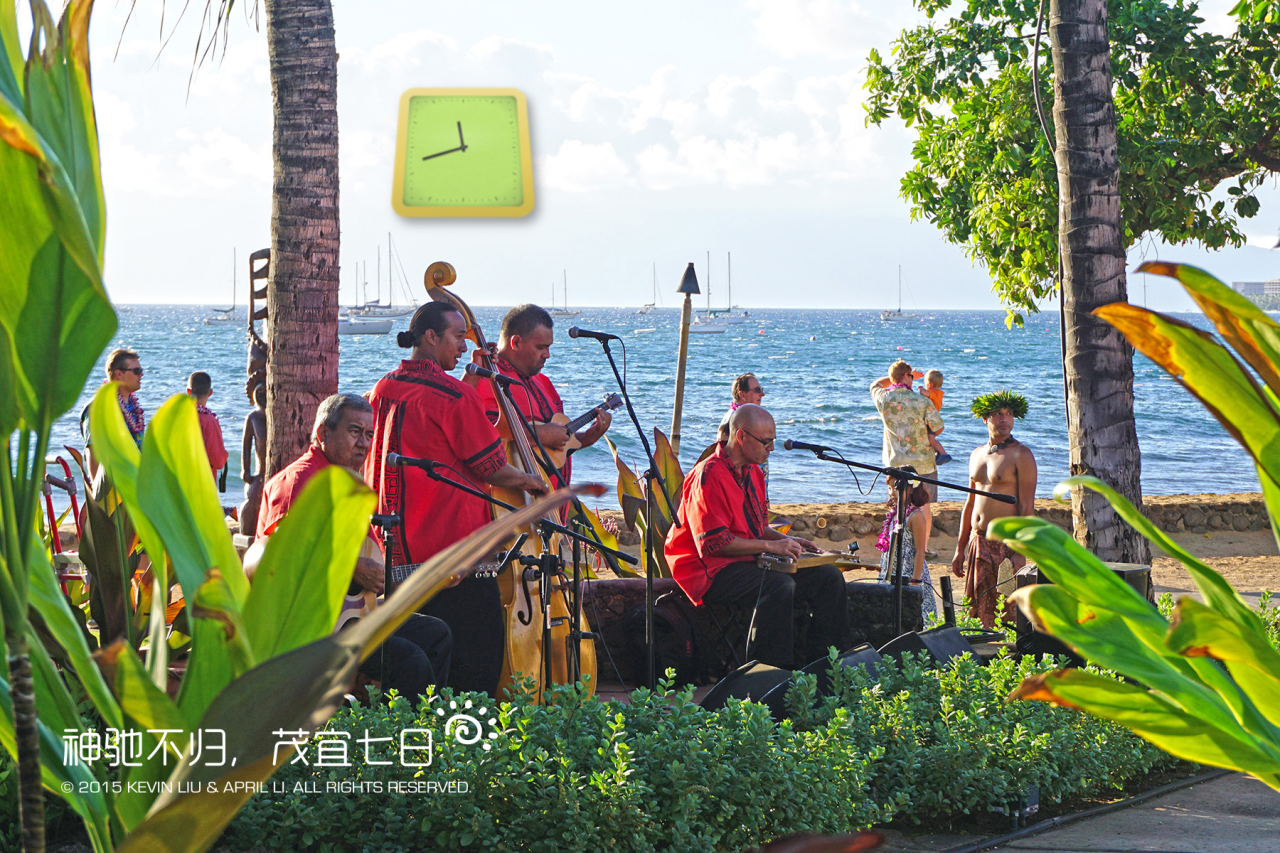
11:42
